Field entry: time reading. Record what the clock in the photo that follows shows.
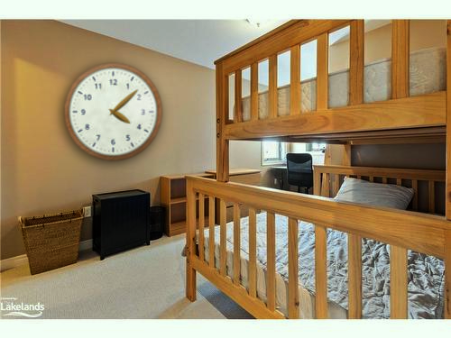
4:08
